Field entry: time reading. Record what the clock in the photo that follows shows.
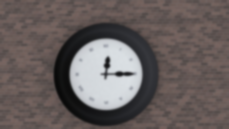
12:15
